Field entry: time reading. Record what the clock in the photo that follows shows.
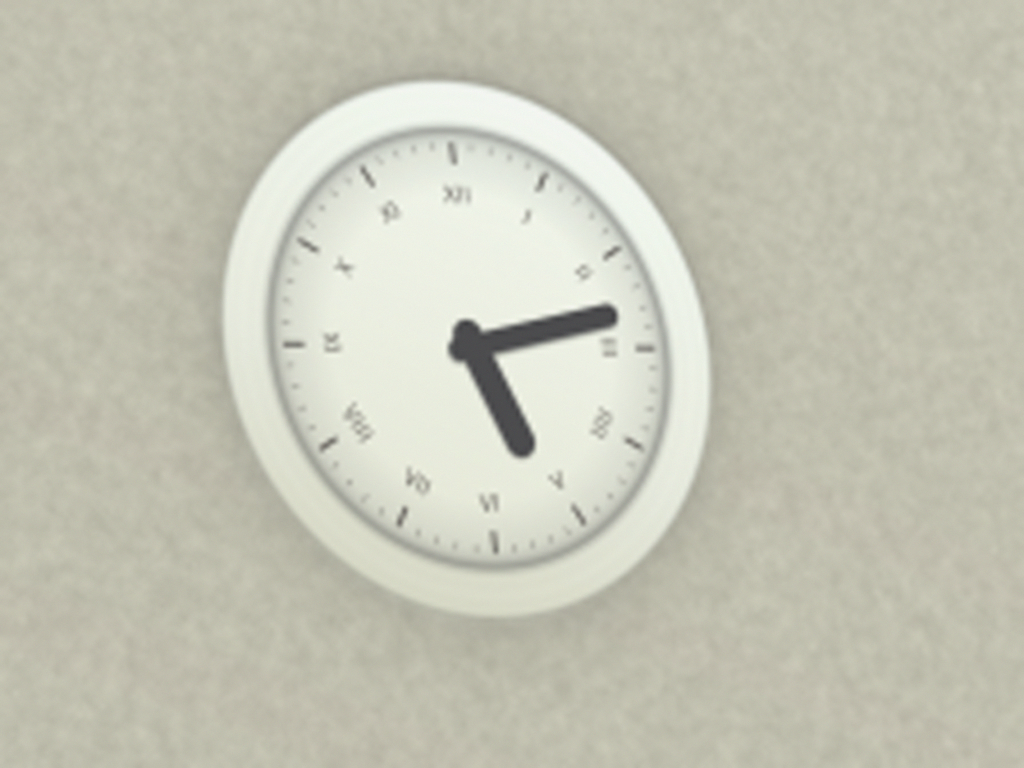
5:13
